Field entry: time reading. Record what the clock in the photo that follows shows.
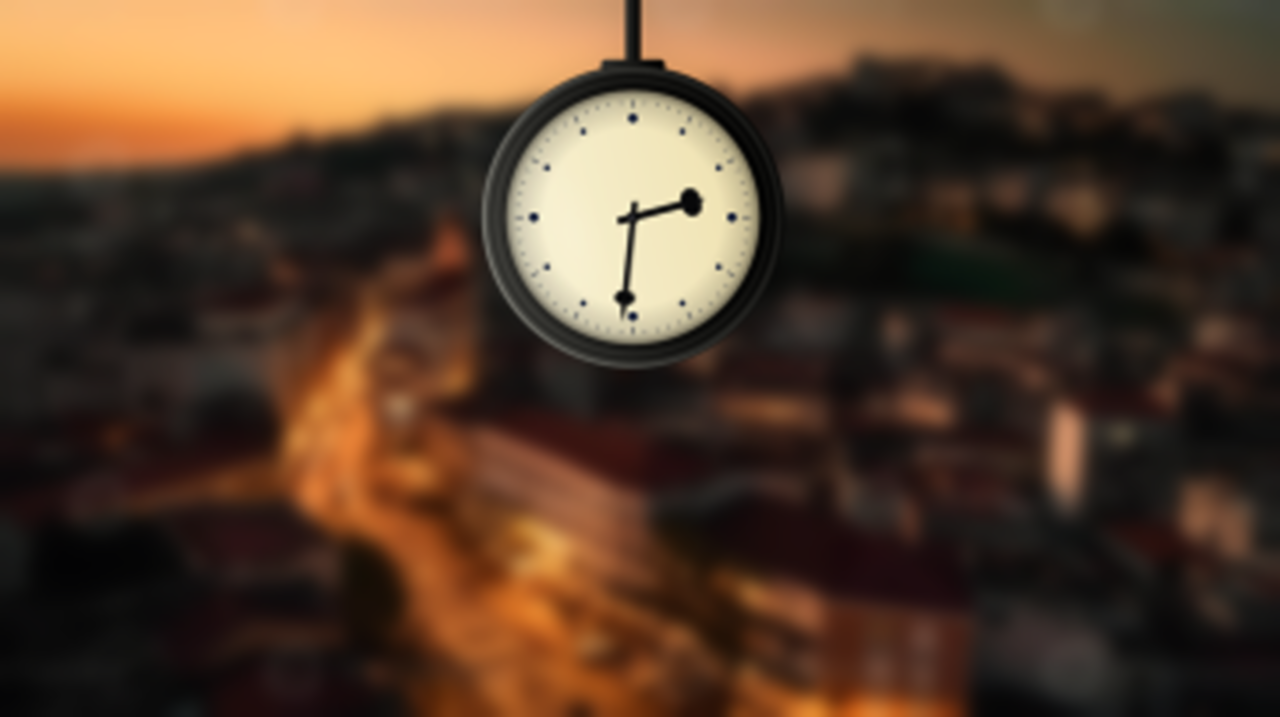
2:31
